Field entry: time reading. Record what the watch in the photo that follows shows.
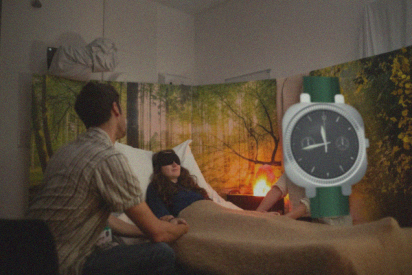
11:43
